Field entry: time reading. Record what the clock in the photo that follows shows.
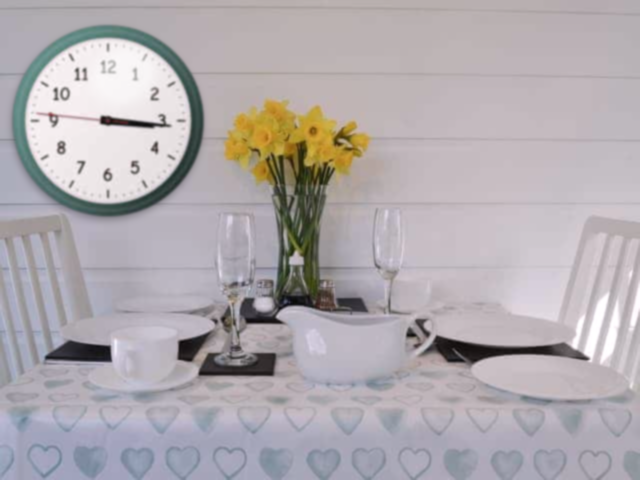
3:15:46
